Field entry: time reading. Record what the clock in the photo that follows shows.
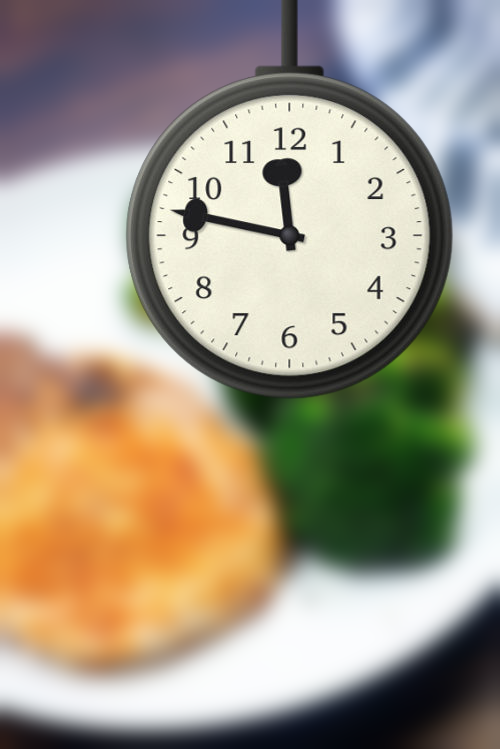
11:47
